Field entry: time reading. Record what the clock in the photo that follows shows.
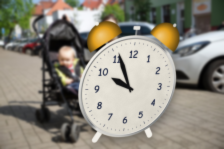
9:56
